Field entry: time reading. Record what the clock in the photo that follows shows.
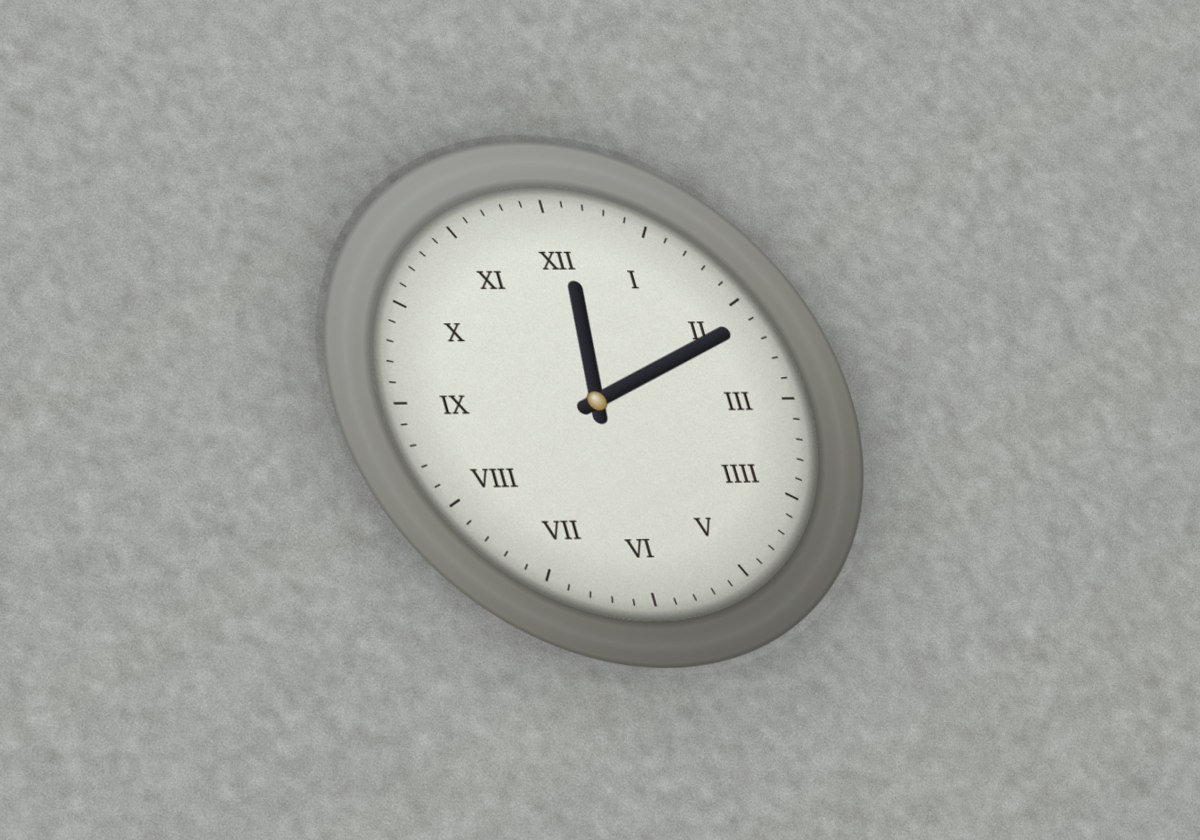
12:11
